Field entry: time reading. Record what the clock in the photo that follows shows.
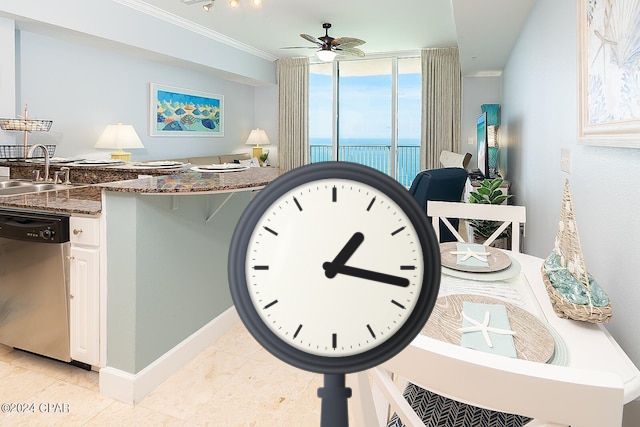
1:17
